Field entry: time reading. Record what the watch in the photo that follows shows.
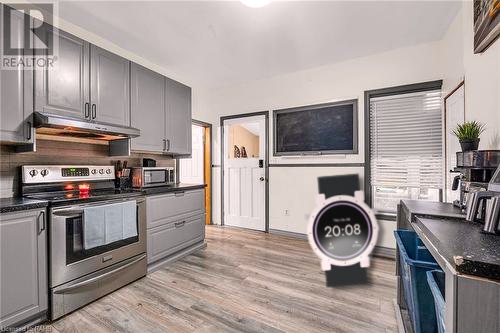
20:08
